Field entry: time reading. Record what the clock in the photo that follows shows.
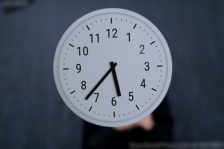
5:37
